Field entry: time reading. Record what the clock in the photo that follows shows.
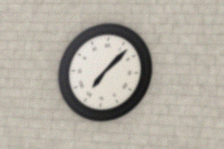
7:07
